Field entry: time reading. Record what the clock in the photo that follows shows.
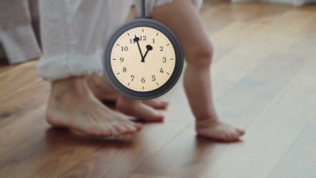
12:57
